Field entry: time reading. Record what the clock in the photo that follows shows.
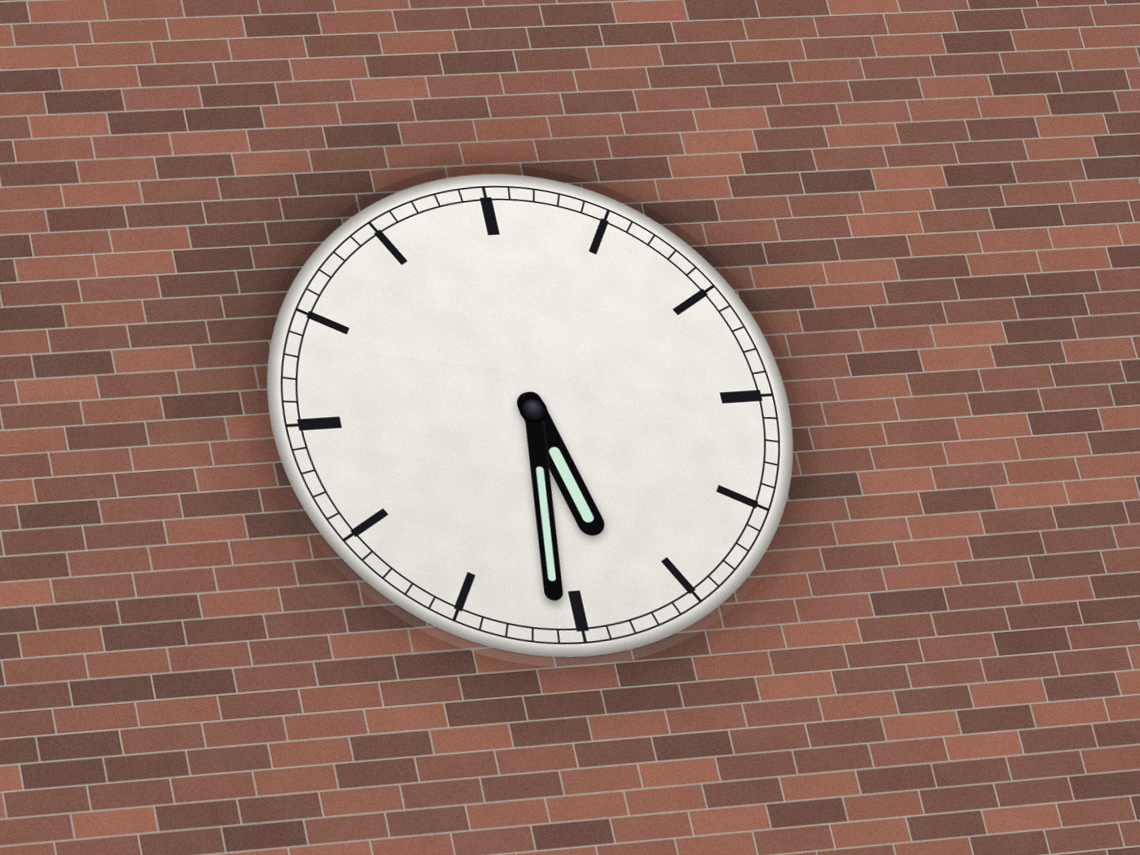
5:31
